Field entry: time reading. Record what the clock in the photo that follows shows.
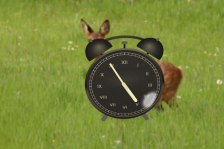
4:55
